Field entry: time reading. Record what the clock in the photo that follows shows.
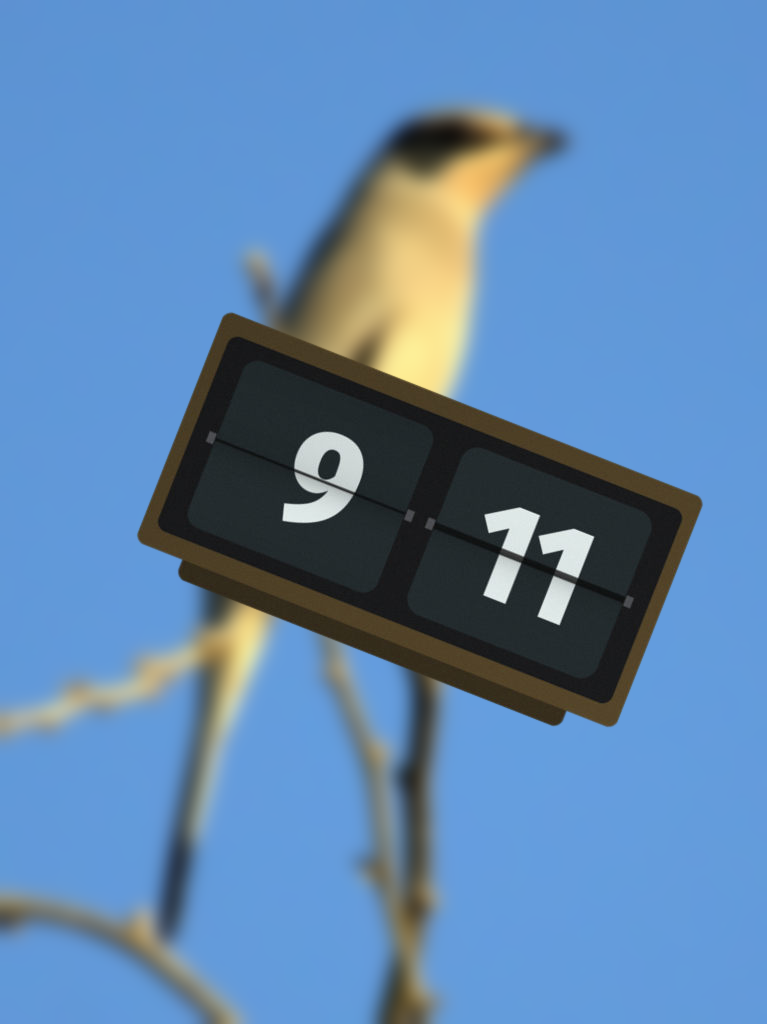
9:11
